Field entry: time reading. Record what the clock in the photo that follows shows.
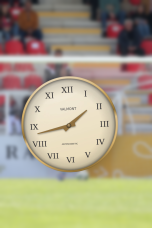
1:43
